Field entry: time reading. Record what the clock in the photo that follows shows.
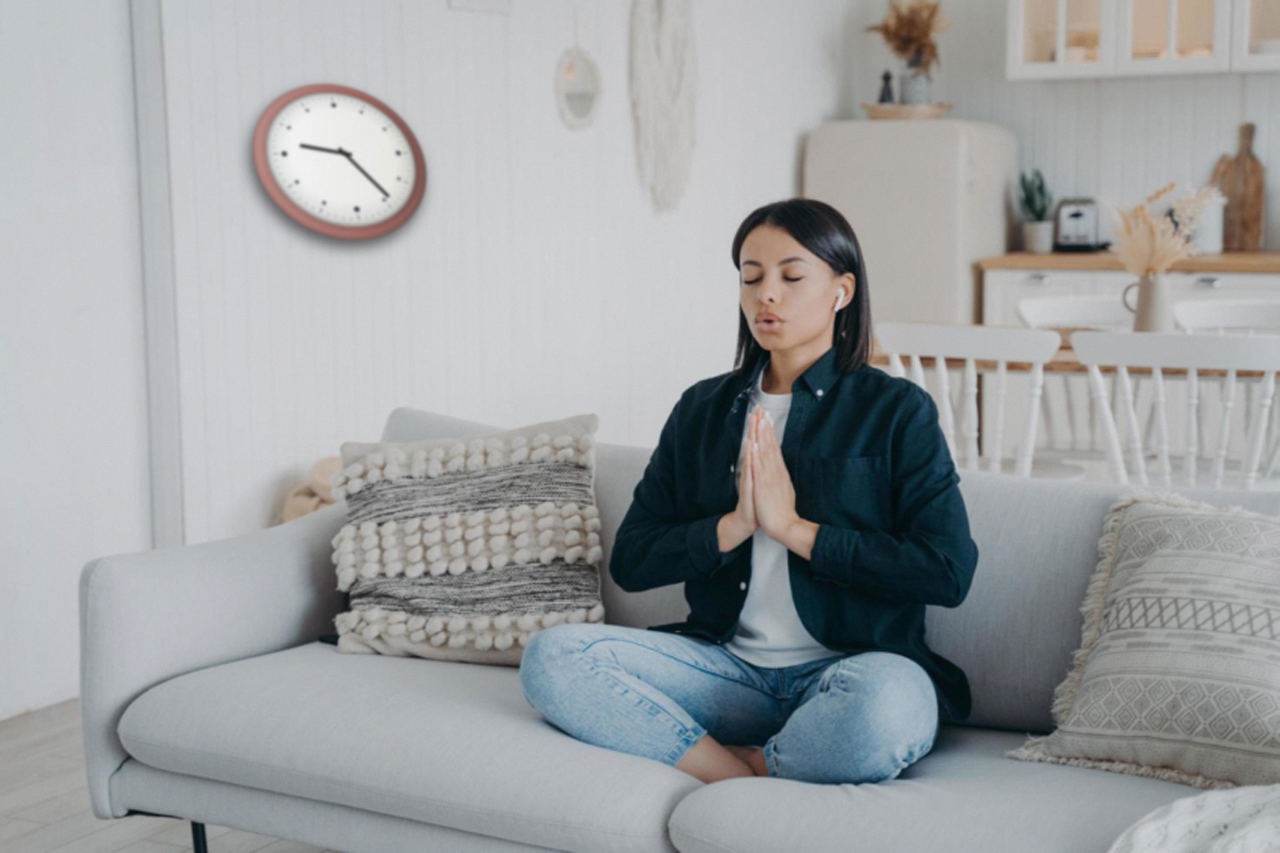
9:24
